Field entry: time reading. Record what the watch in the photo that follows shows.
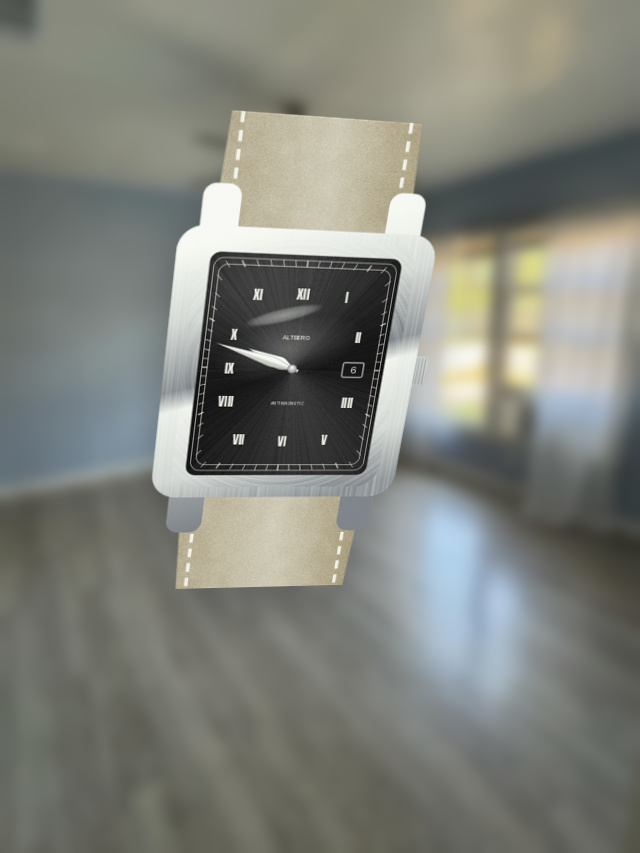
9:48
